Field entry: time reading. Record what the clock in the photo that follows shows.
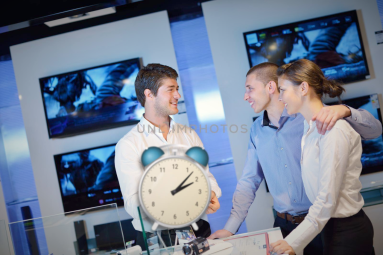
2:07
